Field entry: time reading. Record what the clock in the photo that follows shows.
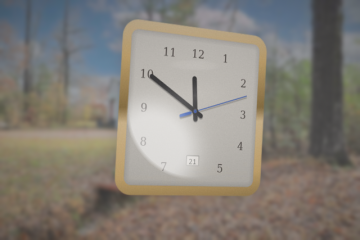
11:50:12
